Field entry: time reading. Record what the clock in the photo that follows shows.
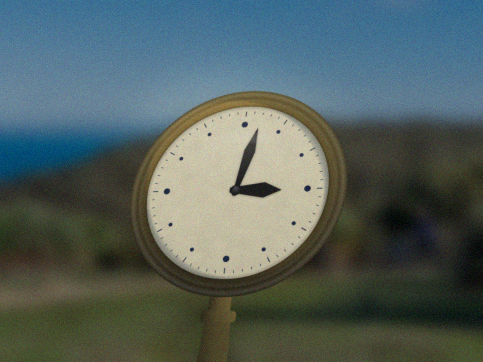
3:02
